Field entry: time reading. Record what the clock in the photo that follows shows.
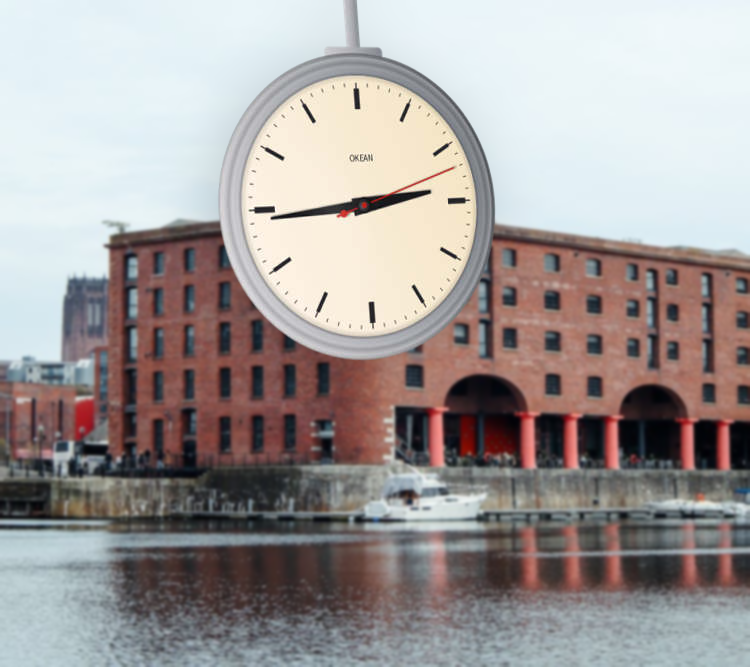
2:44:12
